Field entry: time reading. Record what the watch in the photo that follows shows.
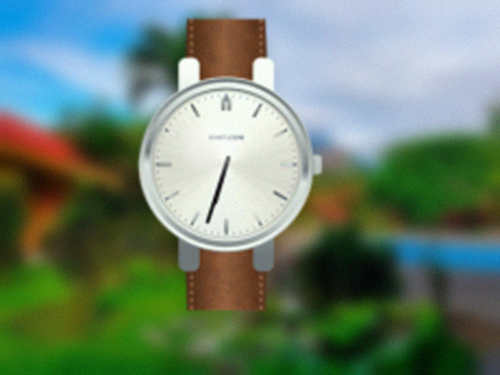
6:33
